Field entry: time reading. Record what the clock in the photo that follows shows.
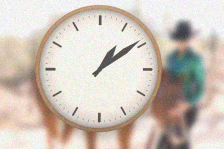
1:09
